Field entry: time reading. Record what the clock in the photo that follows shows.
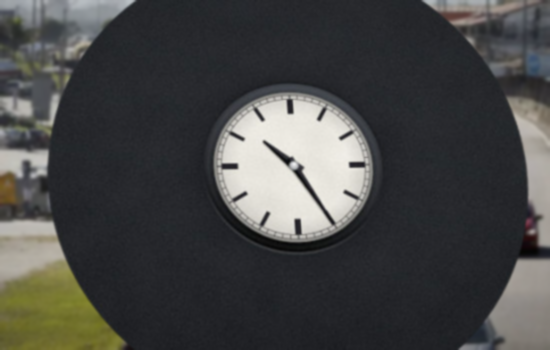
10:25
